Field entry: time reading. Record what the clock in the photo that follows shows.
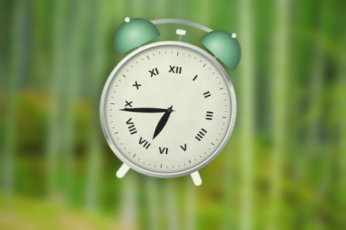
6:44
